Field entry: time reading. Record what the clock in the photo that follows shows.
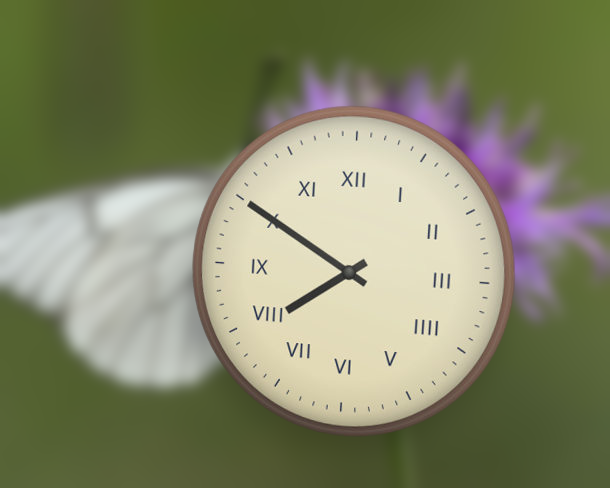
7:50
